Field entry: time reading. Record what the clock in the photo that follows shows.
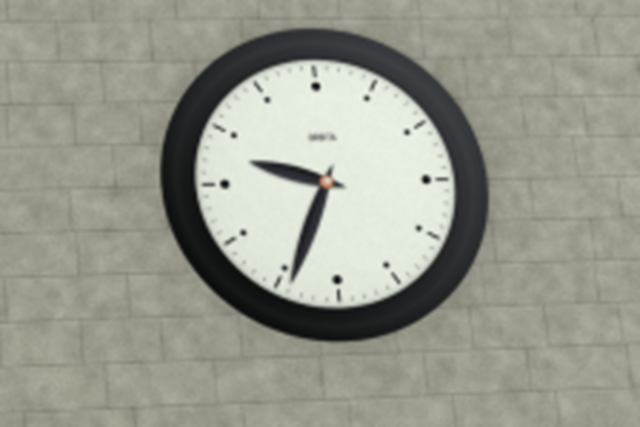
9:34
